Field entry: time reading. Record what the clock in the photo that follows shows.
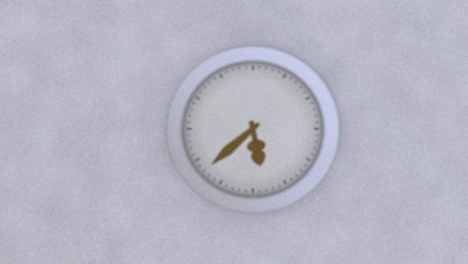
5:38
